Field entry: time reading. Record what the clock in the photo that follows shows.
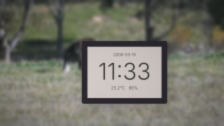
11:33
